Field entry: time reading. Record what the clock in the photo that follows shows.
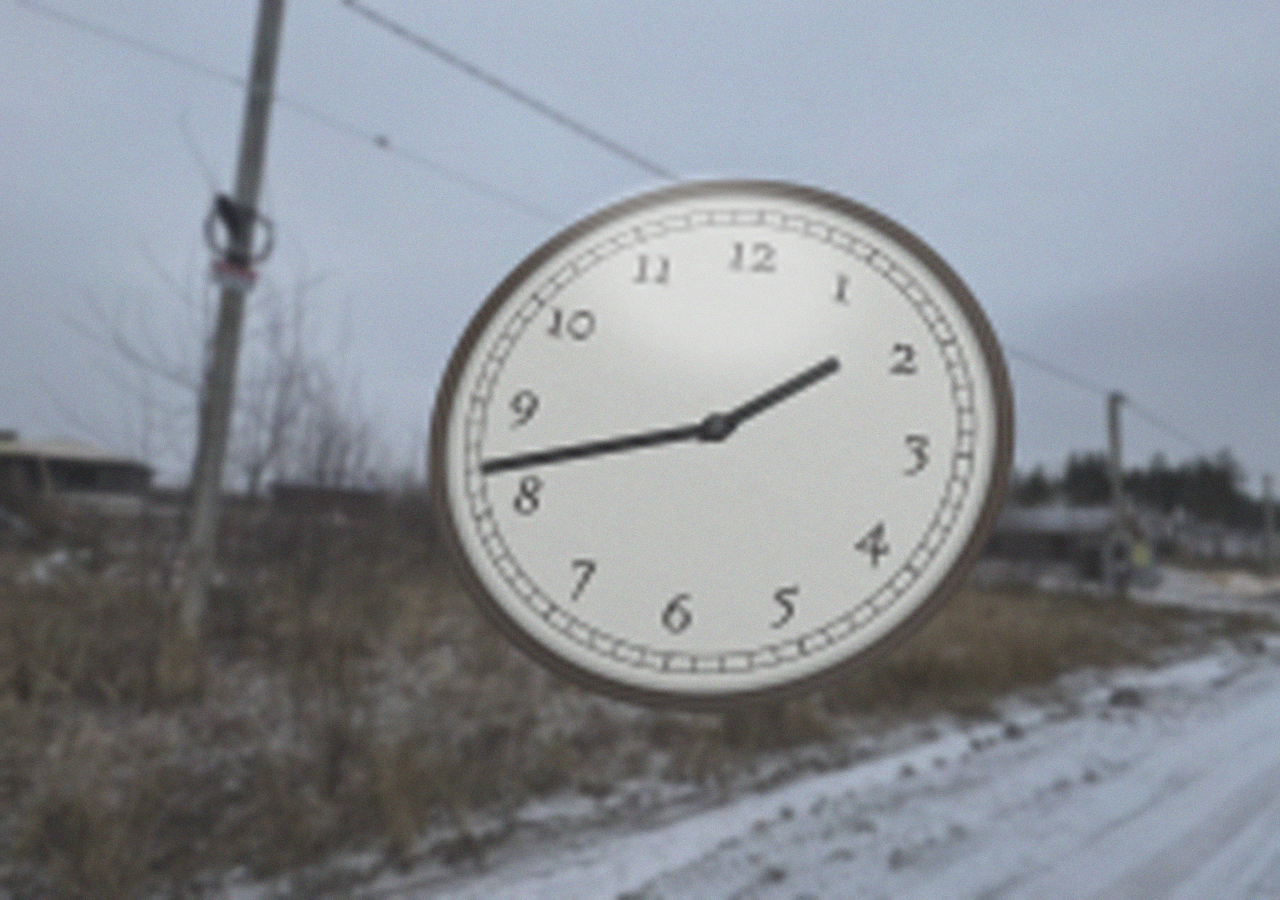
1:42
